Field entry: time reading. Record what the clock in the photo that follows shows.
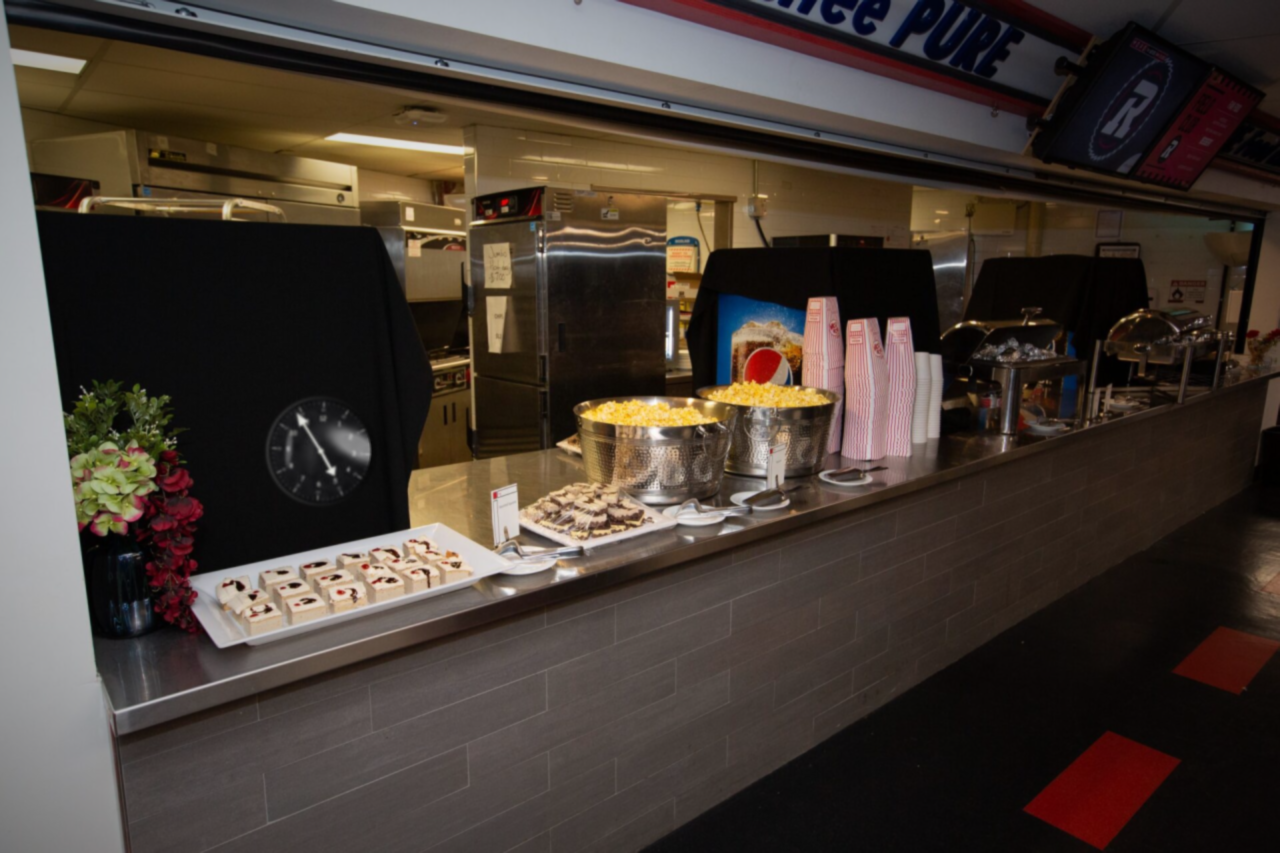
4:54
